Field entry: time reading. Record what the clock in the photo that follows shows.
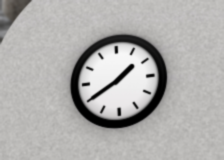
1:40
